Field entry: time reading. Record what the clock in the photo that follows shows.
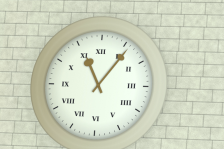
11:06
